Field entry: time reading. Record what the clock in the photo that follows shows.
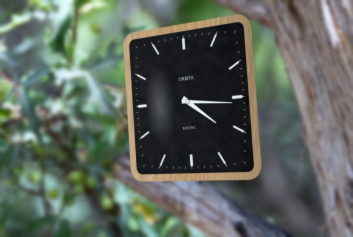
4:16
